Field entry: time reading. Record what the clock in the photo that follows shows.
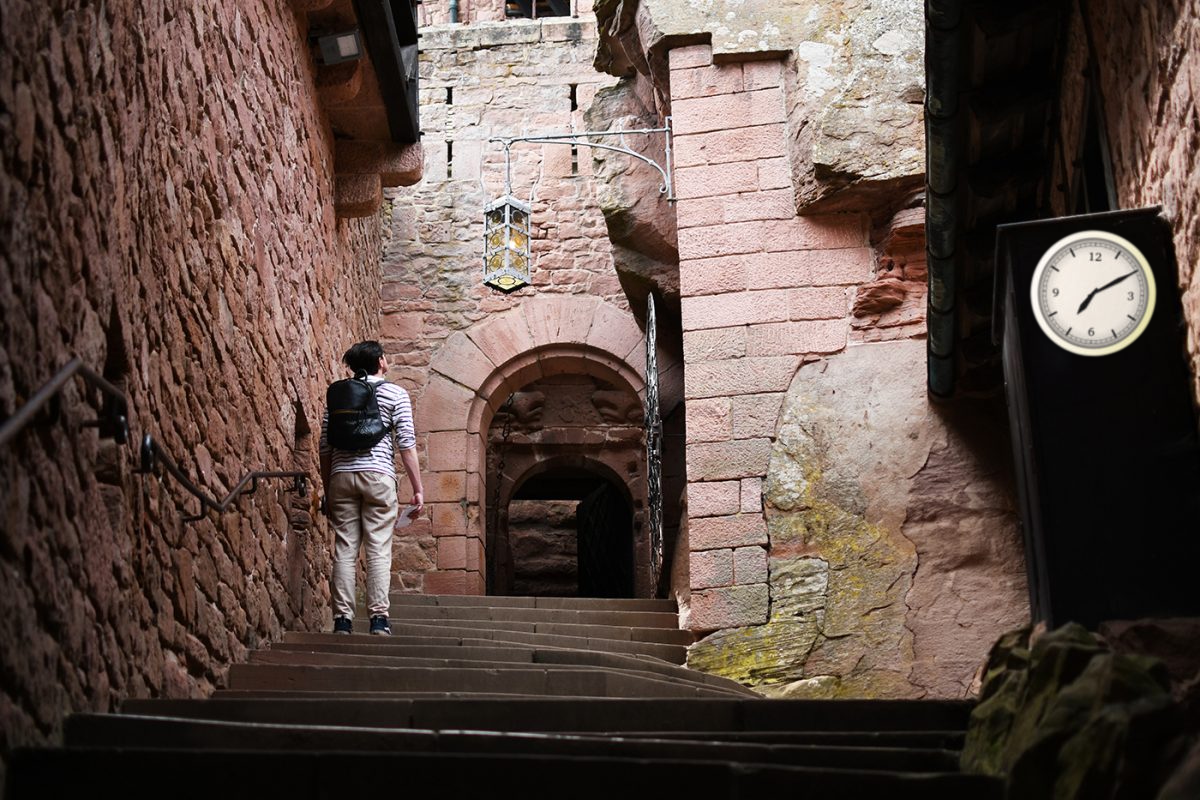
7:10
